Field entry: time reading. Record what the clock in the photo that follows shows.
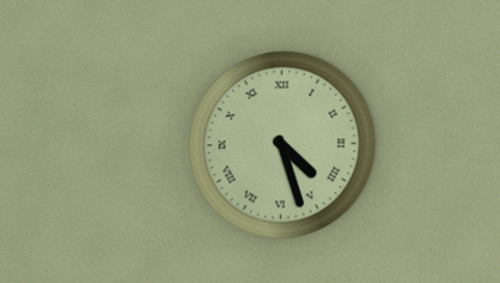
4:27
